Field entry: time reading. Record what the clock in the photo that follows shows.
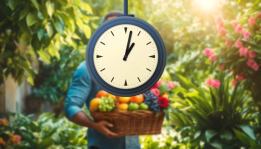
1:02
